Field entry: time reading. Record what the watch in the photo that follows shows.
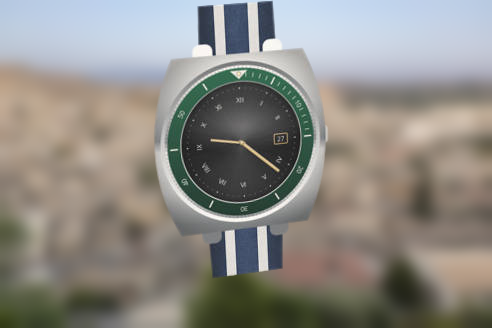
9:22
